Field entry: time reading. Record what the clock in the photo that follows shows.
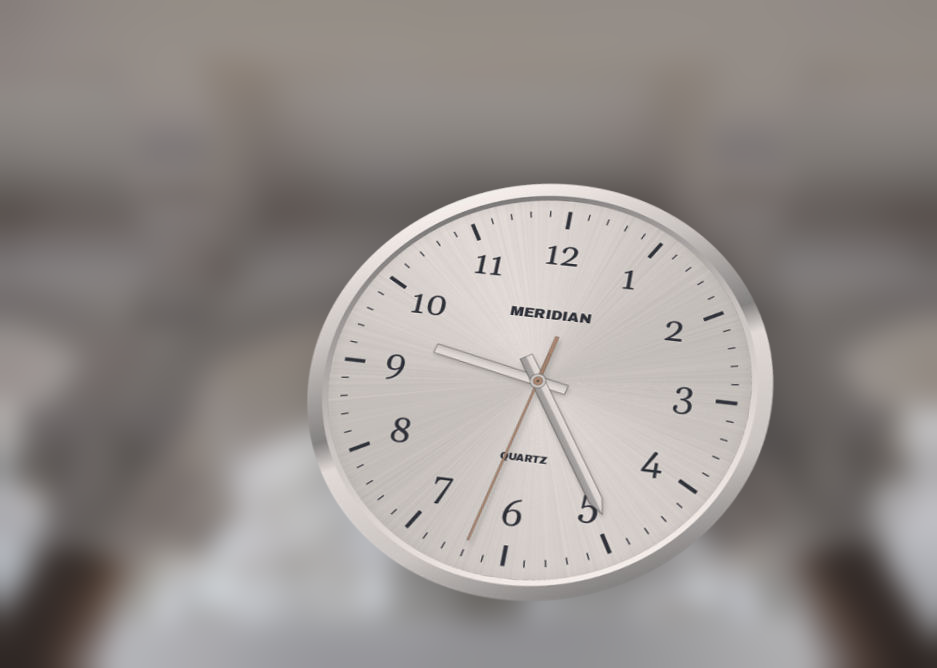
9:24:32
